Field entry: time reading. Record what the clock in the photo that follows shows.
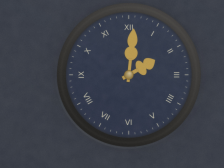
2:01
